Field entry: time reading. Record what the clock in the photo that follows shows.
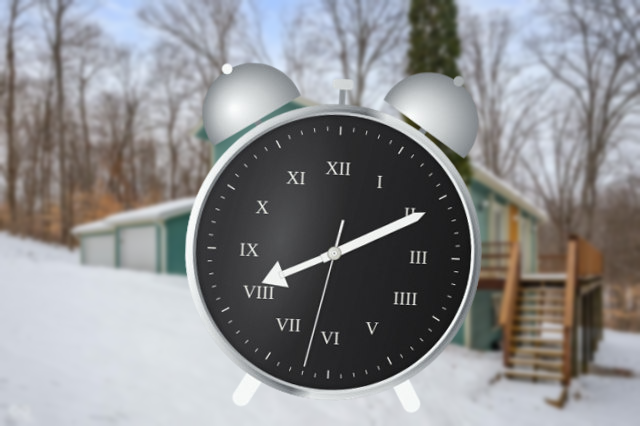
8:10:32
